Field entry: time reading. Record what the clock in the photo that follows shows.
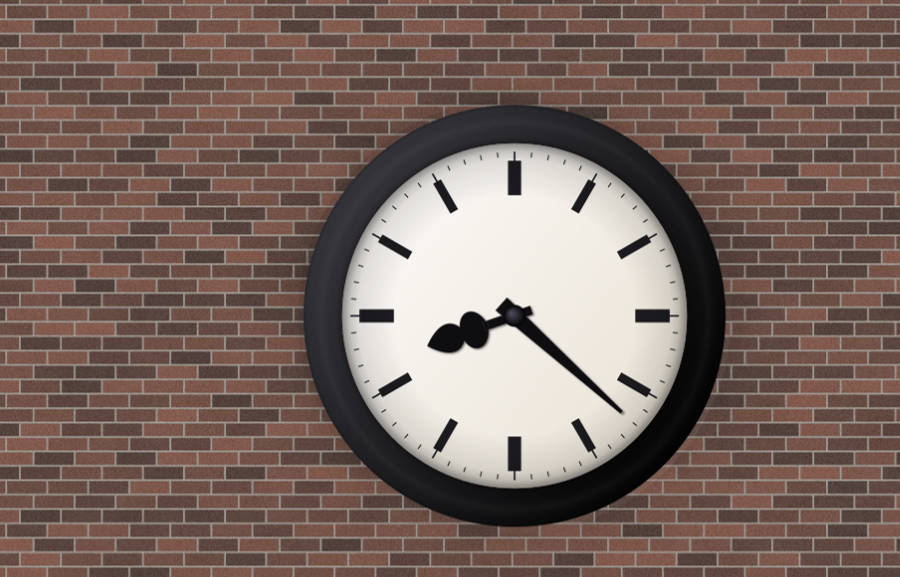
8:22
